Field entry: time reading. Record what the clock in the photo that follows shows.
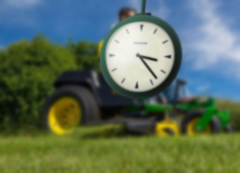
3:23
